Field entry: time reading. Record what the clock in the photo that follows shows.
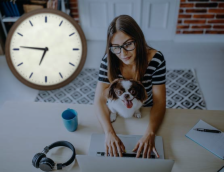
6:46
